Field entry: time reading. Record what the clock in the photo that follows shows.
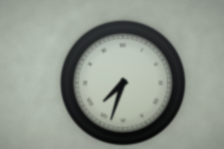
7:33
